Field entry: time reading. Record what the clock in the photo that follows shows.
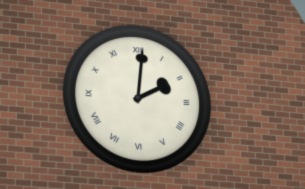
2:01
